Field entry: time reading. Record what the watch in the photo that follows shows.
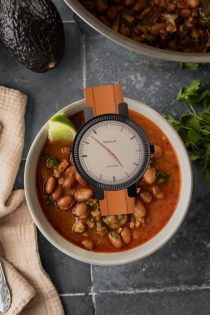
4:53
